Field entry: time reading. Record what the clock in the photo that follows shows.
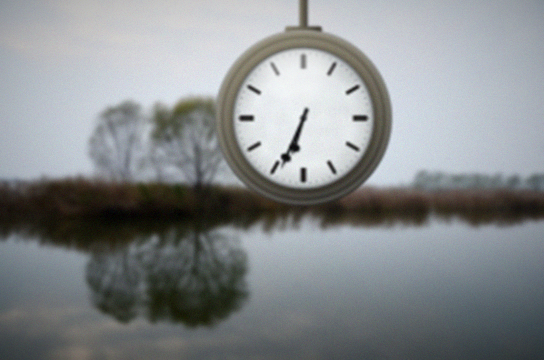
6:34
